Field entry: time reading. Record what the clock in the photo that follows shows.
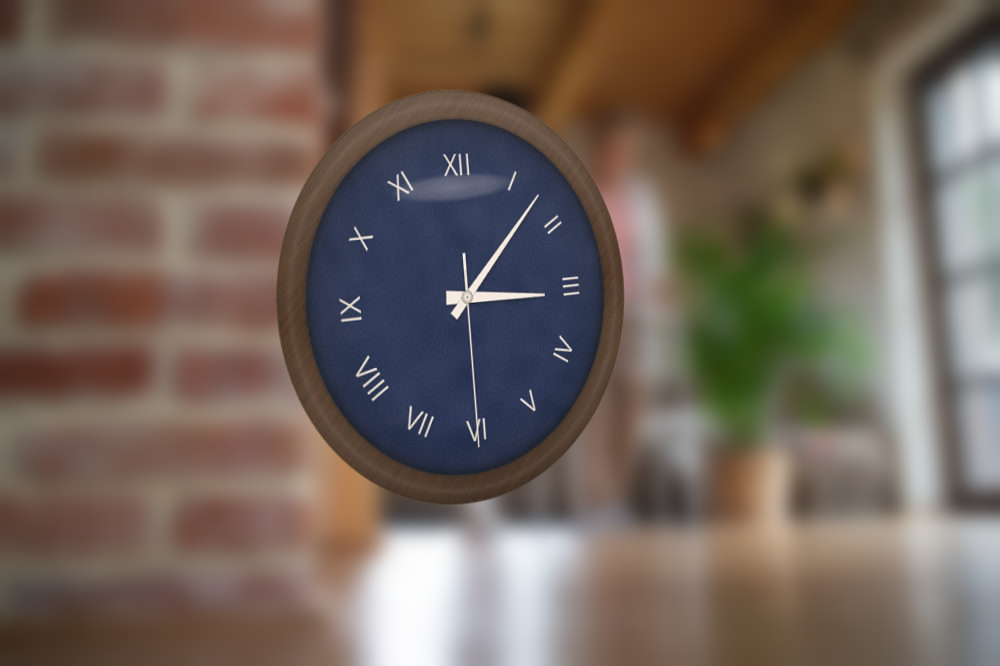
3:07:30
